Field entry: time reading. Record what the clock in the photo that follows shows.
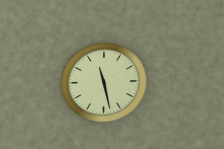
11:28
